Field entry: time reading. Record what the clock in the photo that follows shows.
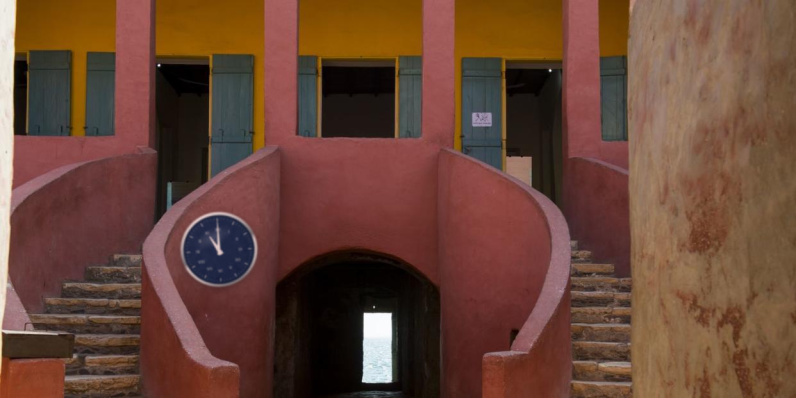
11:00
